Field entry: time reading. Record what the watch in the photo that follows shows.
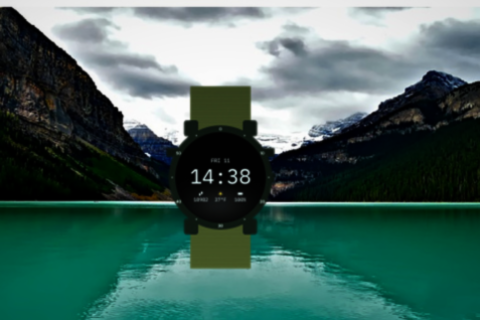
14:38
